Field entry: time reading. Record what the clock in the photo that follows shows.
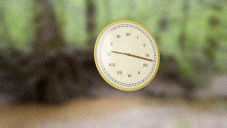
9:17
